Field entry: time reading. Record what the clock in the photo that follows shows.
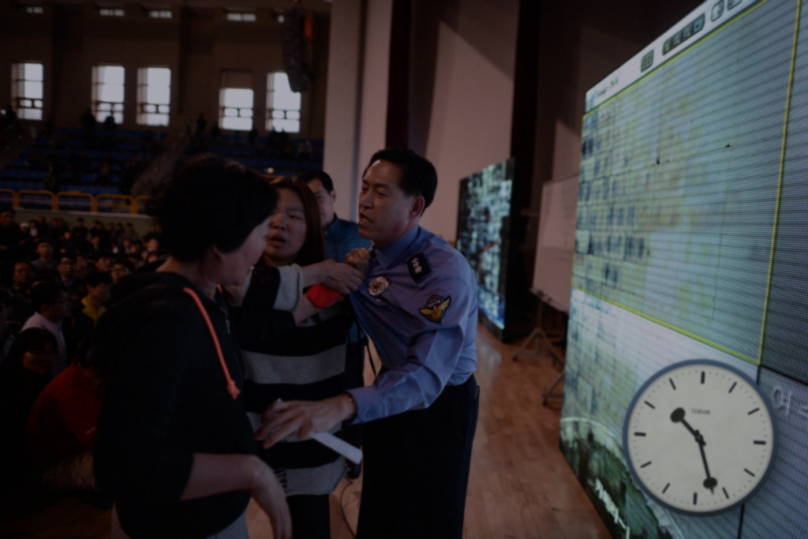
10:27
